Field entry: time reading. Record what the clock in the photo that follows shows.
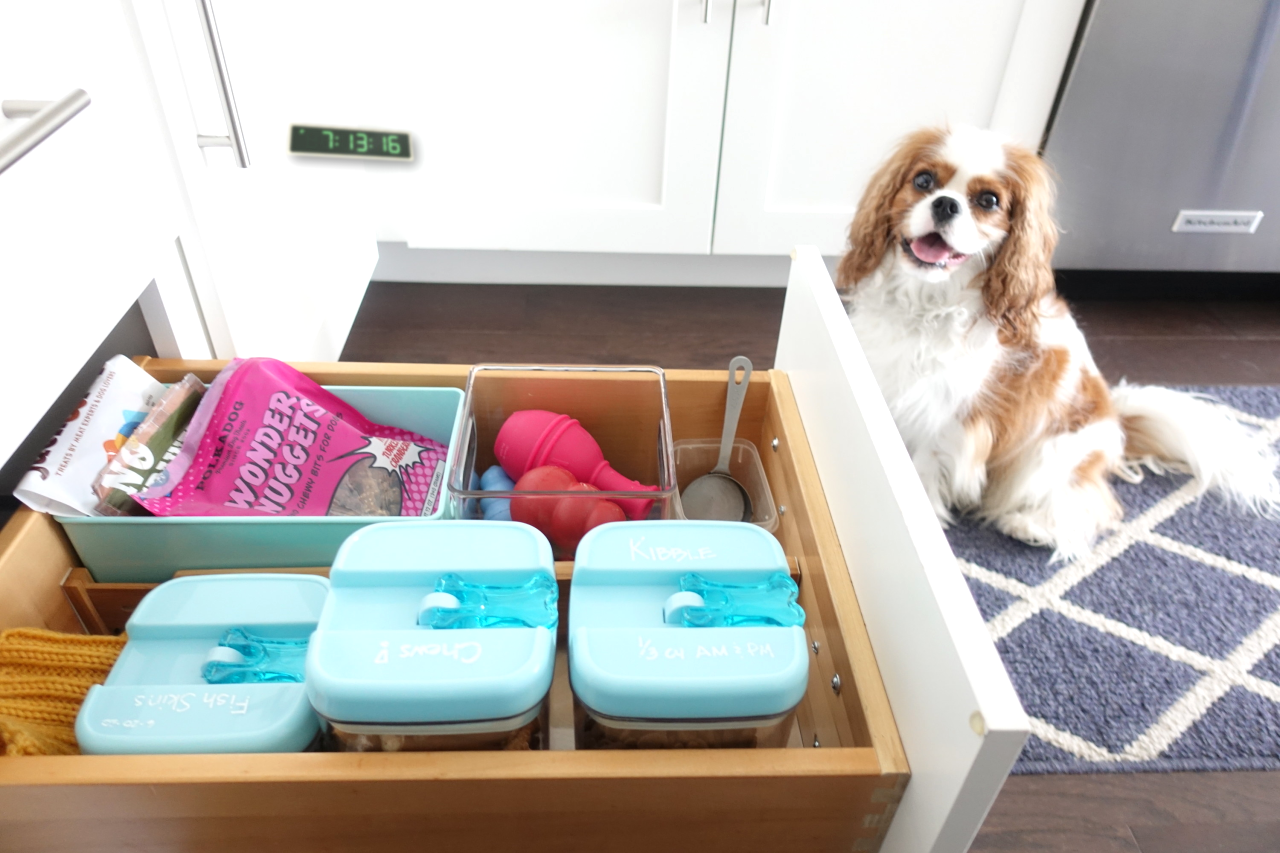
7:13:16
